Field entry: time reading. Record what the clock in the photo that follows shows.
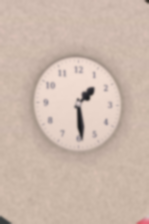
1:29
